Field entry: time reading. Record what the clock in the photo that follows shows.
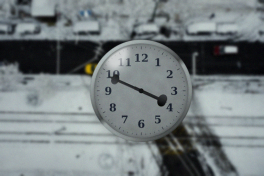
3:49
